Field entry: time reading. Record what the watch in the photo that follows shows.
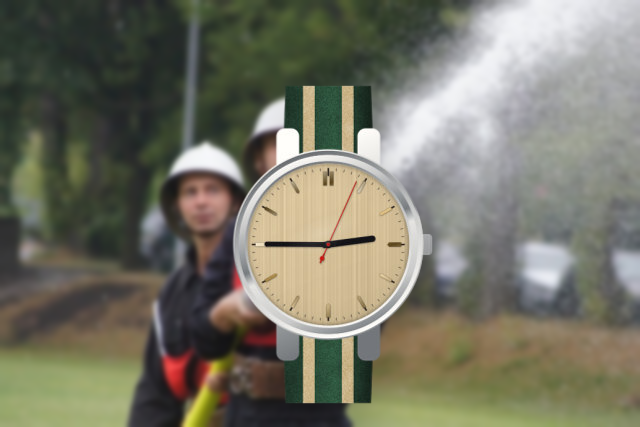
2:45:04
